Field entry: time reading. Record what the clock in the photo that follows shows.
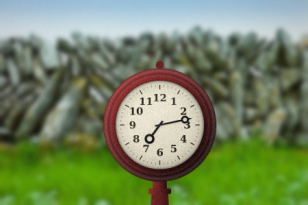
7:13
